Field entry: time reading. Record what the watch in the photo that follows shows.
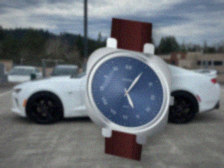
5:05
